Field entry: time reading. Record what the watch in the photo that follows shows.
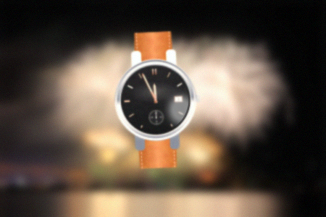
11:56
